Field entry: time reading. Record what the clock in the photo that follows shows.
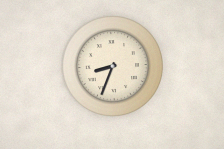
8:34
